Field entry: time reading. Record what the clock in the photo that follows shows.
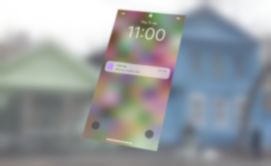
11:00
